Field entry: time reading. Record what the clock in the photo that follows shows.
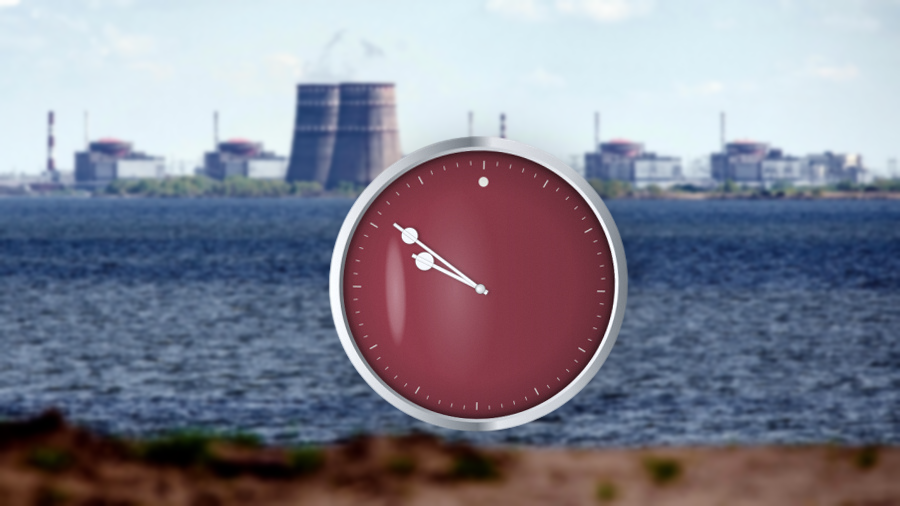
9:51
